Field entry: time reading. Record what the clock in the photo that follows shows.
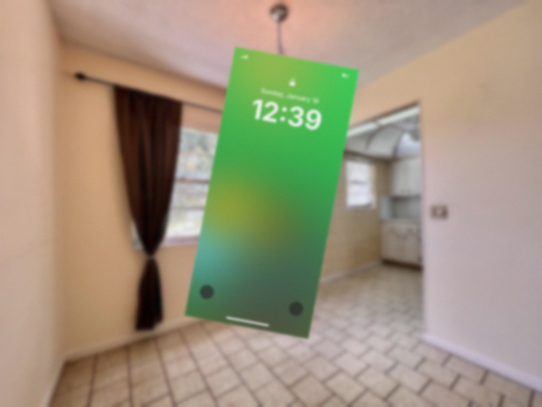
12:39
